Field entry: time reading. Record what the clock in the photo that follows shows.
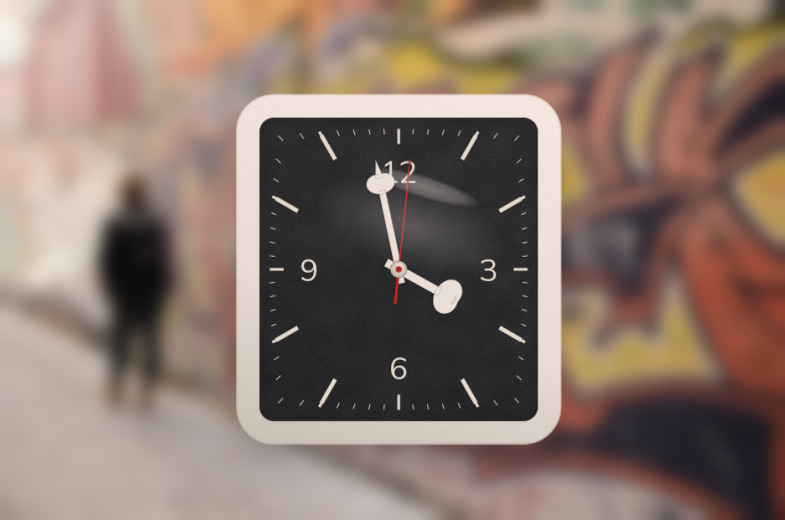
3:58:01
